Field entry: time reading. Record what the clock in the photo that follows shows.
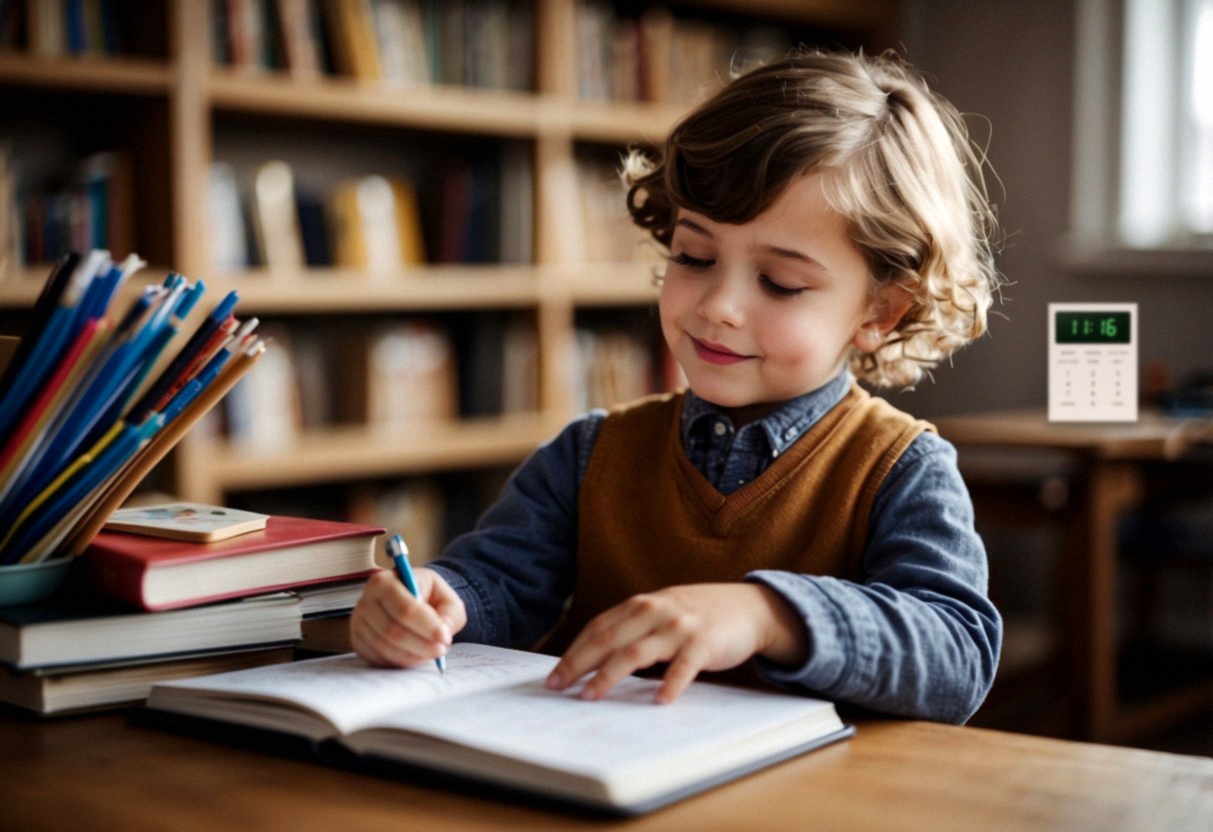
11:16
